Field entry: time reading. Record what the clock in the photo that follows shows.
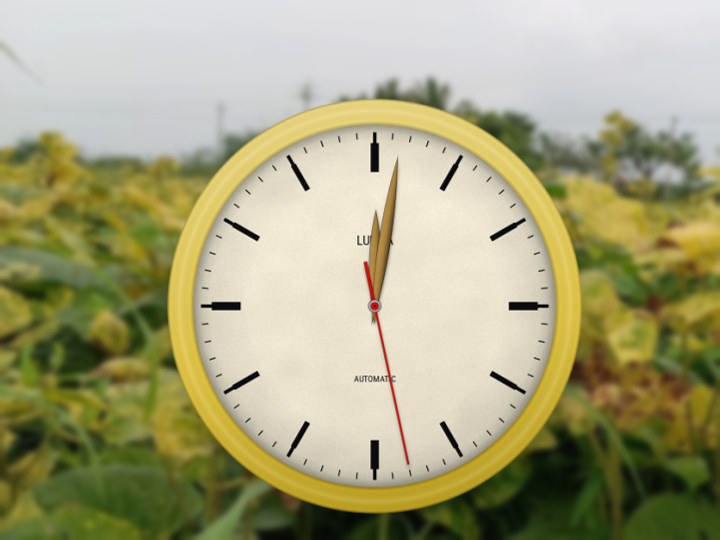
12:01:28
